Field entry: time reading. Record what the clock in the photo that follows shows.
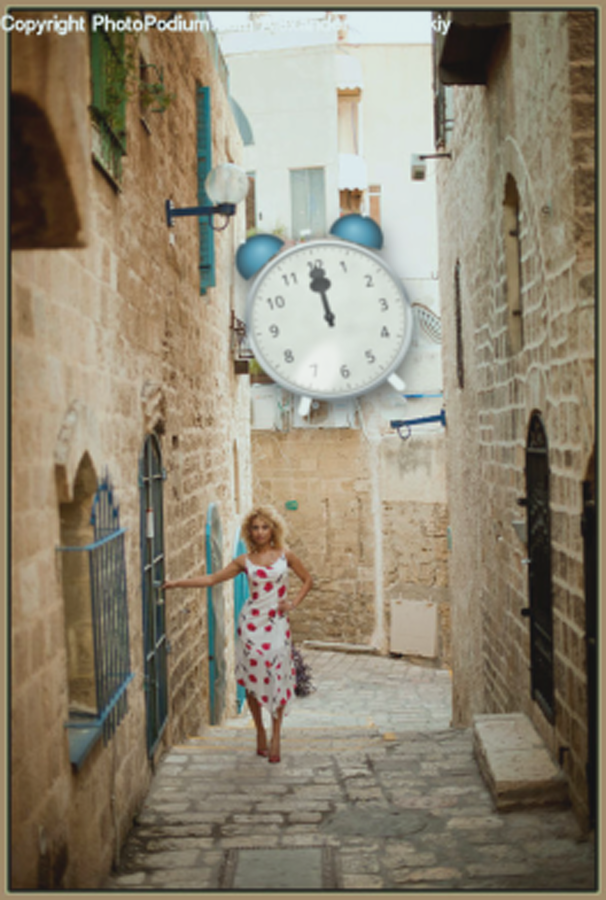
12:00
